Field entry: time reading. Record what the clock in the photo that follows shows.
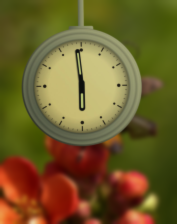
5:59
